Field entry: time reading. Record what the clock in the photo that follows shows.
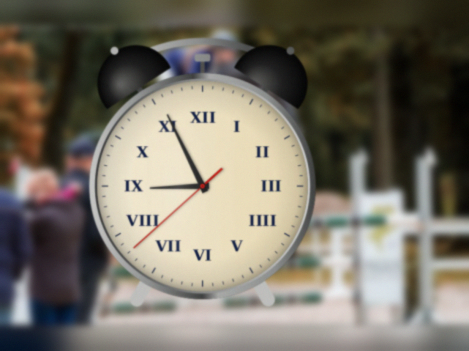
8:55:38
